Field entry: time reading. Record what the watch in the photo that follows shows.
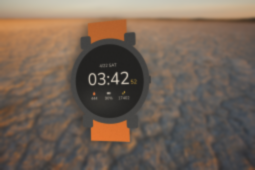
3:42
